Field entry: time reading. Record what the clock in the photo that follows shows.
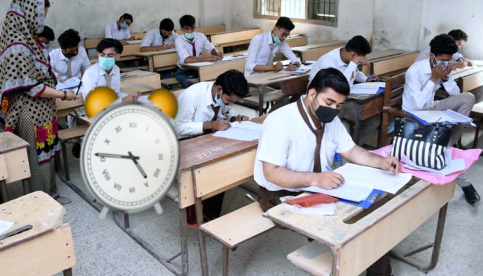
4:46
